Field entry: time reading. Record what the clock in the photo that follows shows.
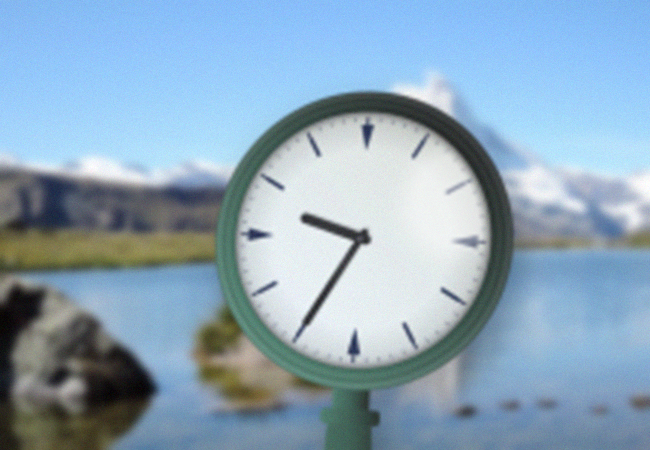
9:35
